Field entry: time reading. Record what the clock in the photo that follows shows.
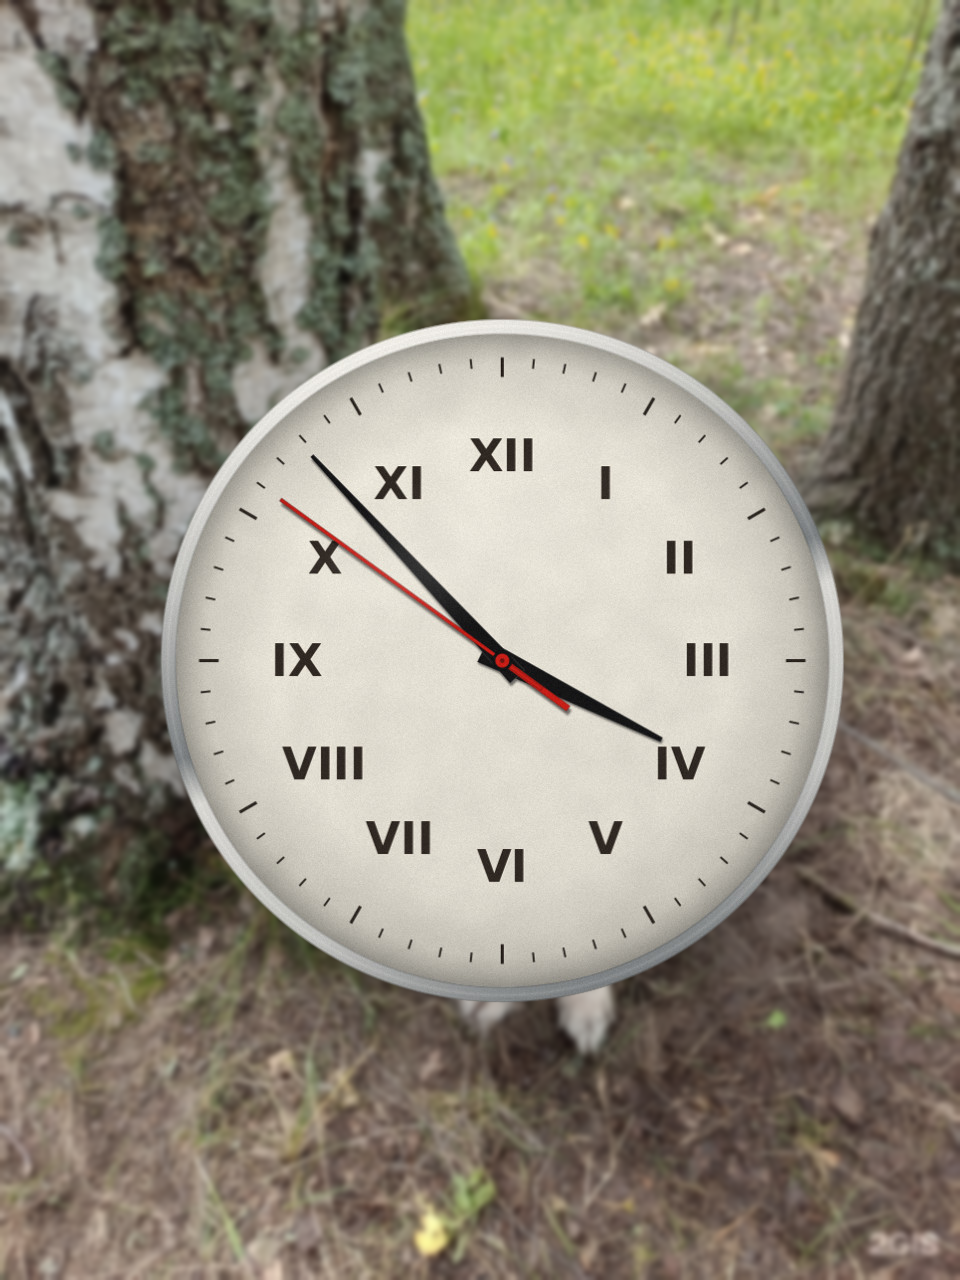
3:52:51
